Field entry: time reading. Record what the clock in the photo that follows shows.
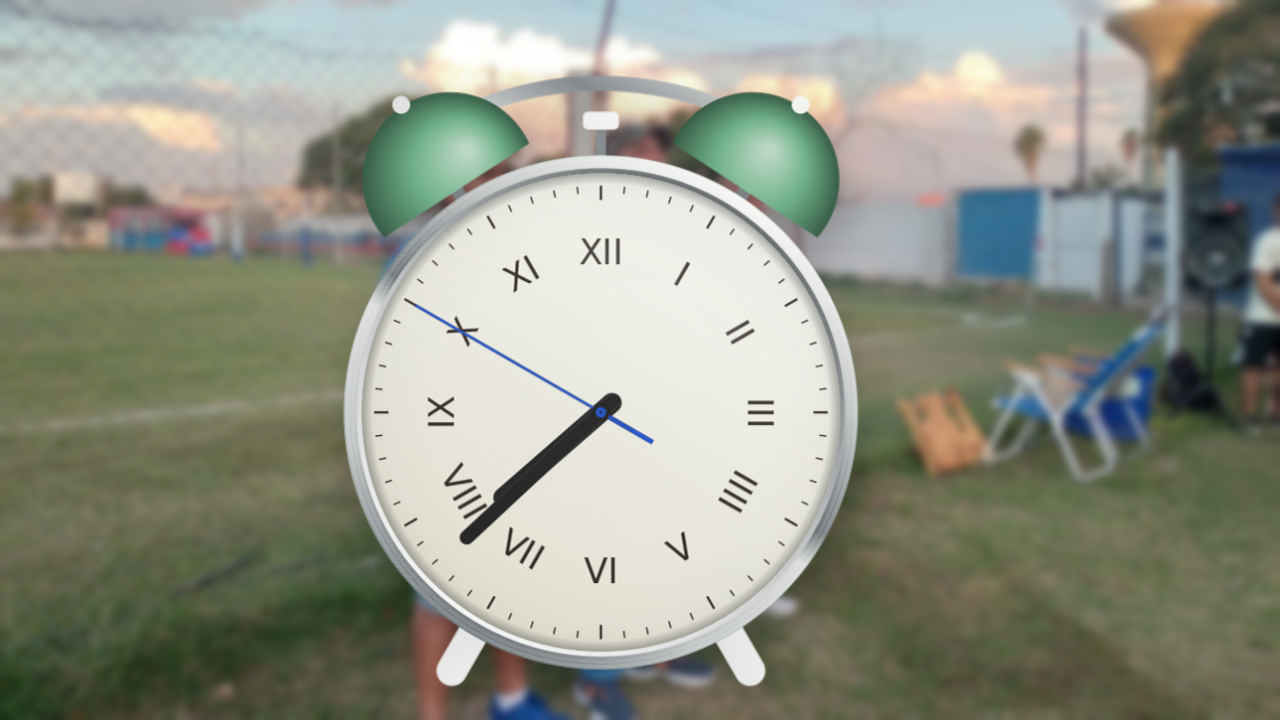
7:37:50
